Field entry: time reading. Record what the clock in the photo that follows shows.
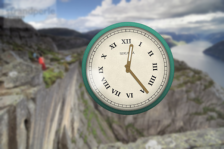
12:24
